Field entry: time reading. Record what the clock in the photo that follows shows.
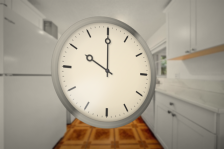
10:00
